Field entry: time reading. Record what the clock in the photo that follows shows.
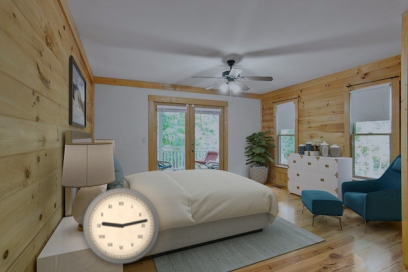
9:13
